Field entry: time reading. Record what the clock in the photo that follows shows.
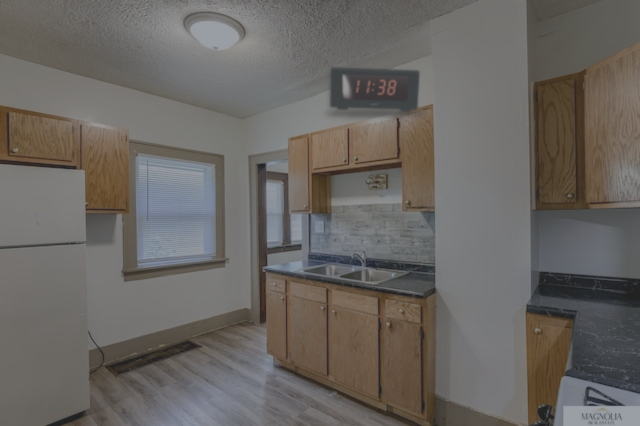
11:38
